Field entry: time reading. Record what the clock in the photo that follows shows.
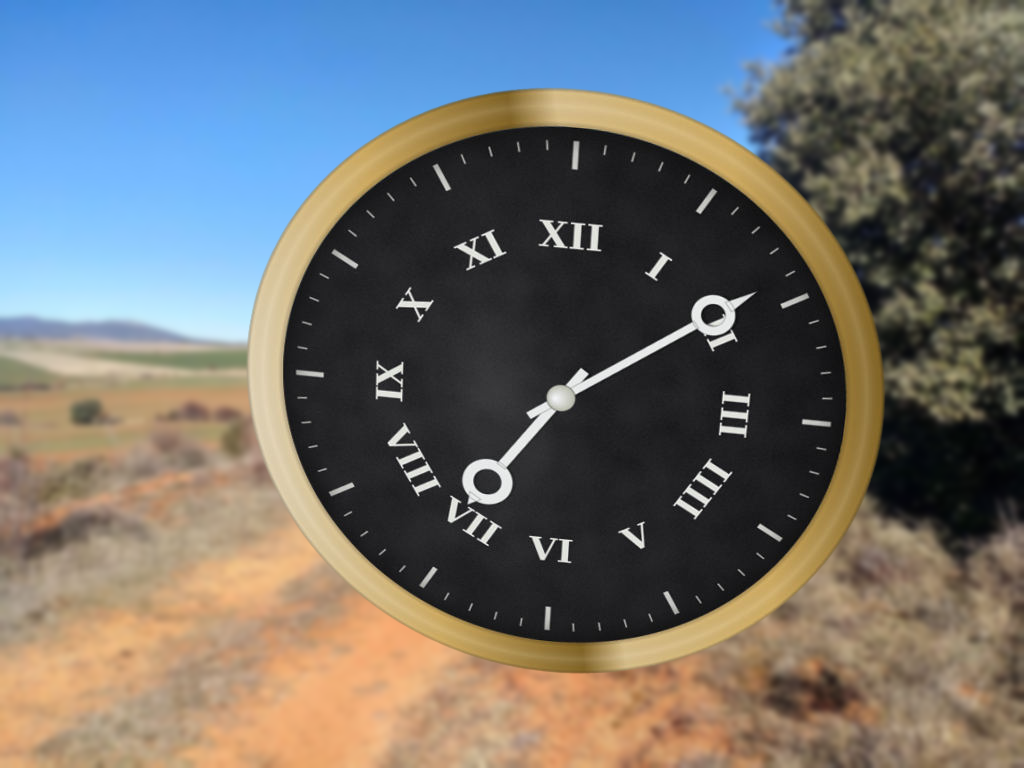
7:09
